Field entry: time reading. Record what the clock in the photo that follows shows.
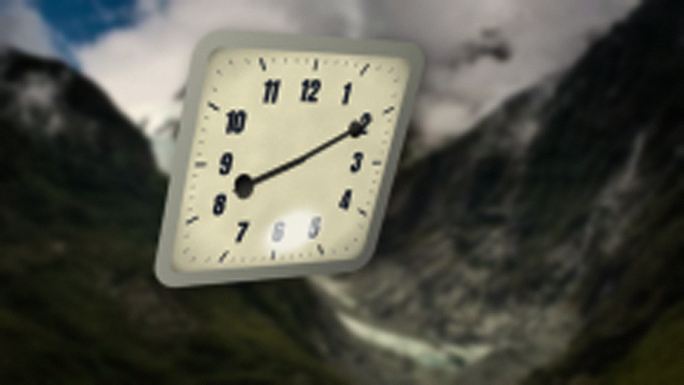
8:10
